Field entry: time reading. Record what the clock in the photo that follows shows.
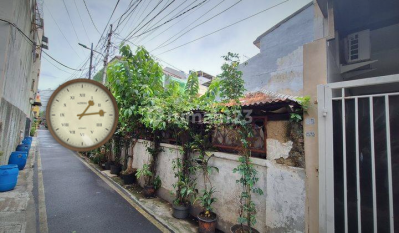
1:14
